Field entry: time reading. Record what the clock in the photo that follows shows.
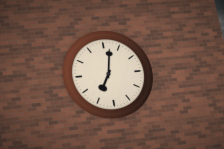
7:02
